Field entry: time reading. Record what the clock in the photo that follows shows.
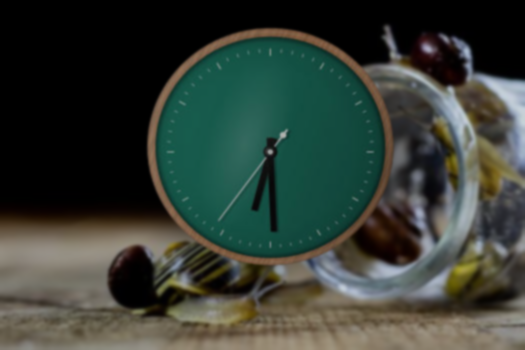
6:29:36
